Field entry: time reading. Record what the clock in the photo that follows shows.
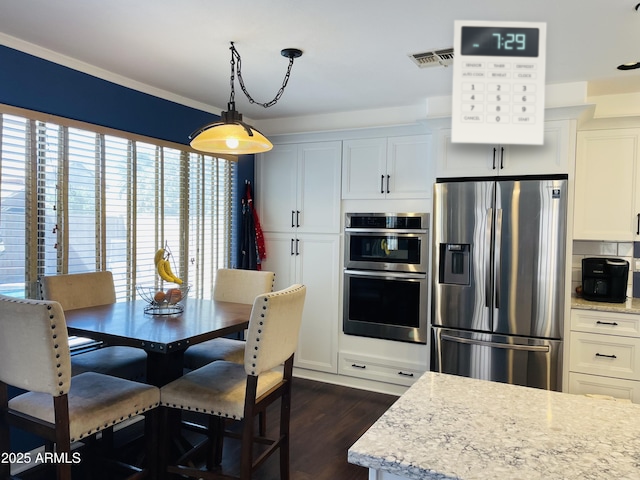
7:29
